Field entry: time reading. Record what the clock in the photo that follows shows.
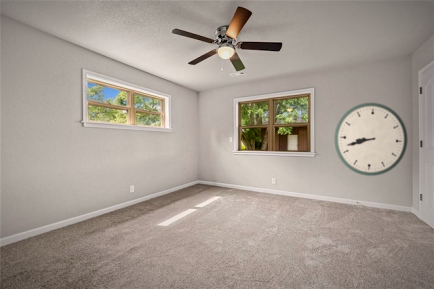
8:42
